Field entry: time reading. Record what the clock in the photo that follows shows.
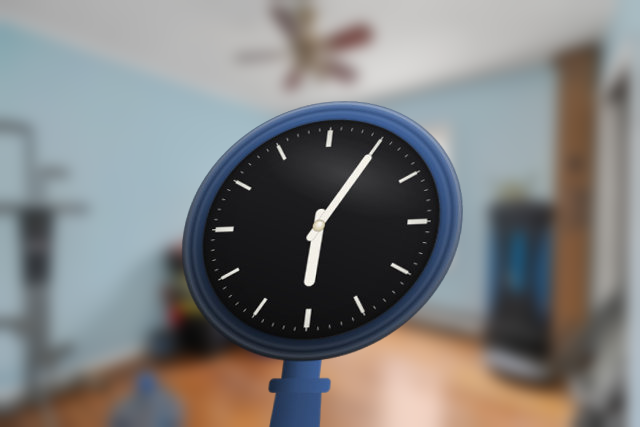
6:05
